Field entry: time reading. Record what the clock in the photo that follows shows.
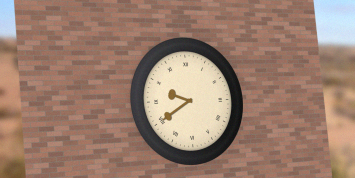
9:40
